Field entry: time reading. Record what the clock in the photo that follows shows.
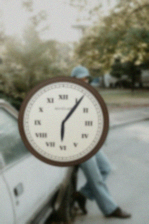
6:06
